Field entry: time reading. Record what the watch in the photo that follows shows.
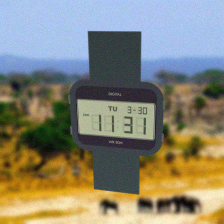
11:31
